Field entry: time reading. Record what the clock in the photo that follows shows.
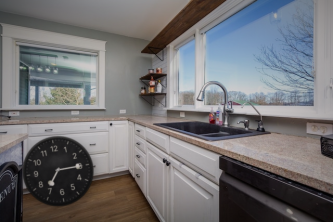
7:15
